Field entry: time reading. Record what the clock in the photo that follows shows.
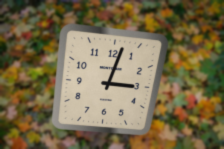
3:02
